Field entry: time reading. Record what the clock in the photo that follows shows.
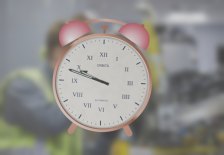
9:48
